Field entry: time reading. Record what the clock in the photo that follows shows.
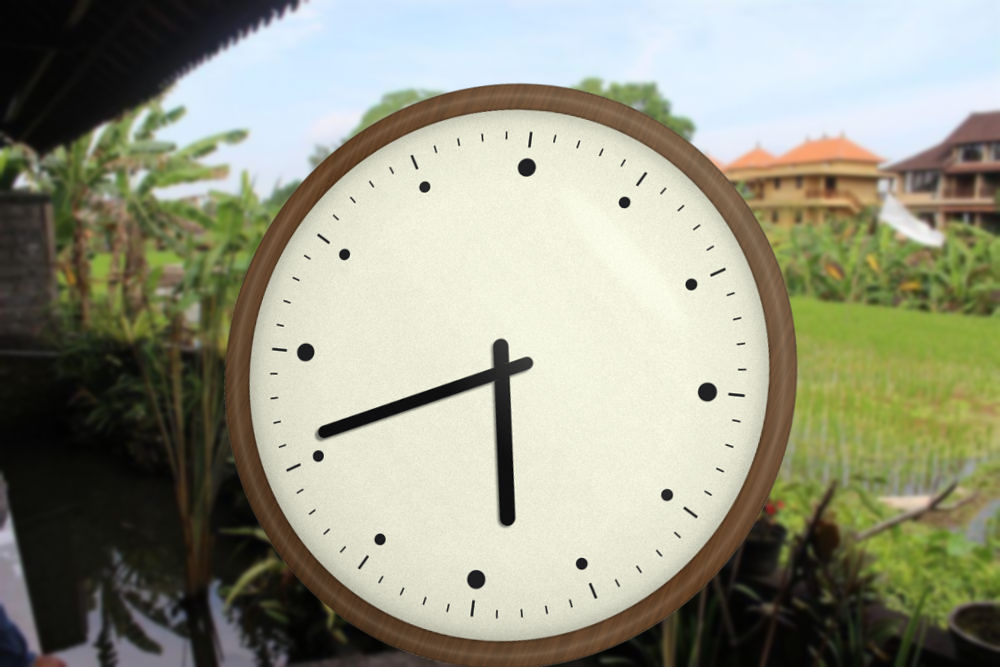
5:41
